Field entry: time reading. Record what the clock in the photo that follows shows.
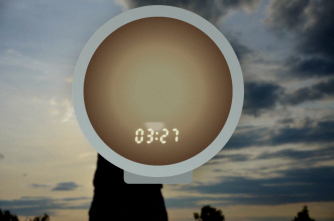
3:27
